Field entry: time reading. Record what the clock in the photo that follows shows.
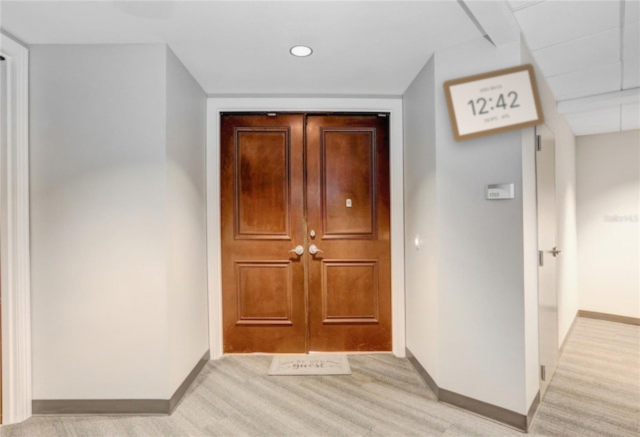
12:42
